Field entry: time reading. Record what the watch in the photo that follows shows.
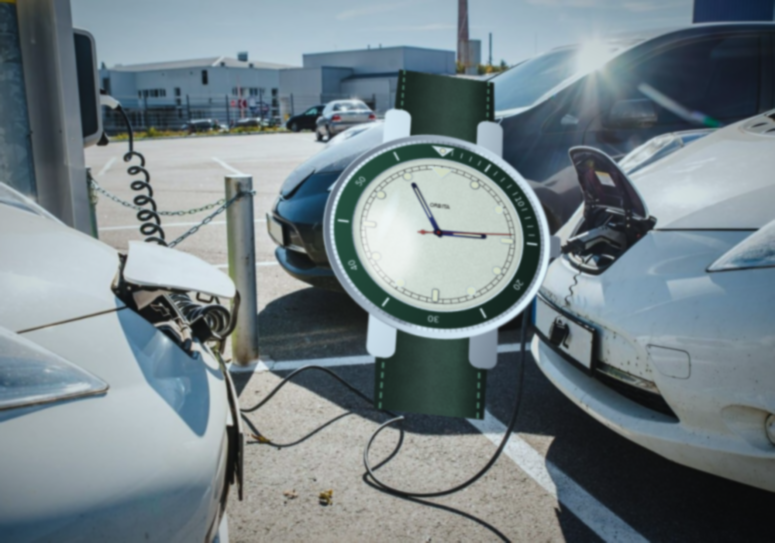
2:55:14
